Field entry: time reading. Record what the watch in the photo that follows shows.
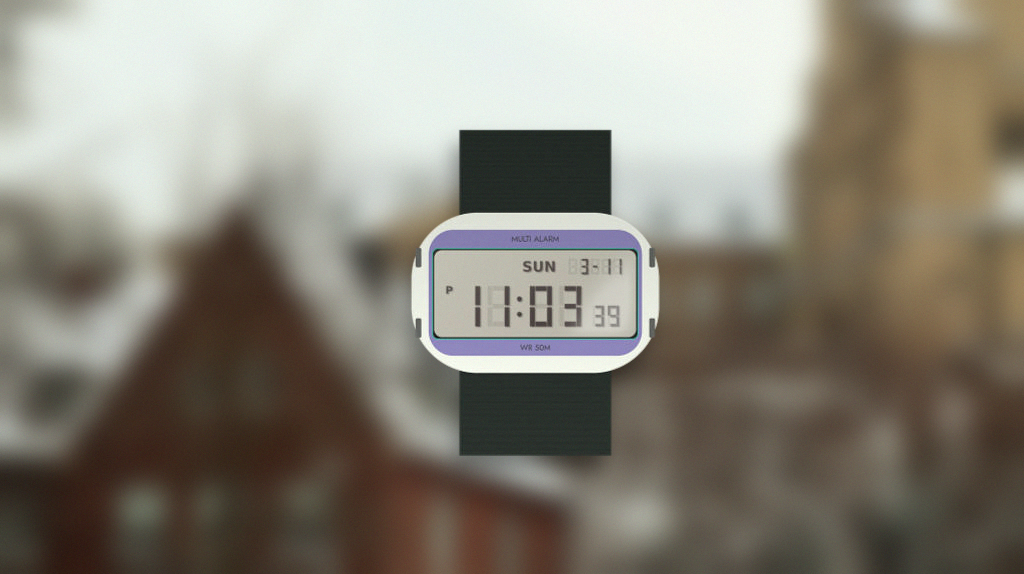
11:03:39
